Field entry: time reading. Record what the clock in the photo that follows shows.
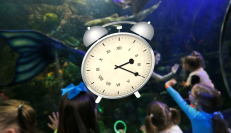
2:20
